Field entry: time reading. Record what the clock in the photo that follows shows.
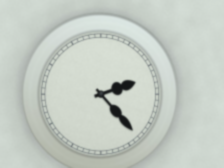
2:23
